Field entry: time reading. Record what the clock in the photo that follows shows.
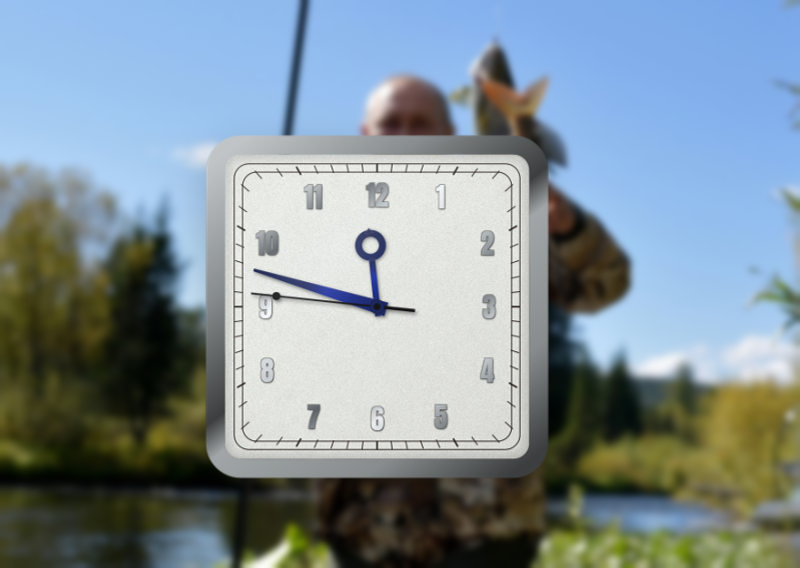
11:47:46
